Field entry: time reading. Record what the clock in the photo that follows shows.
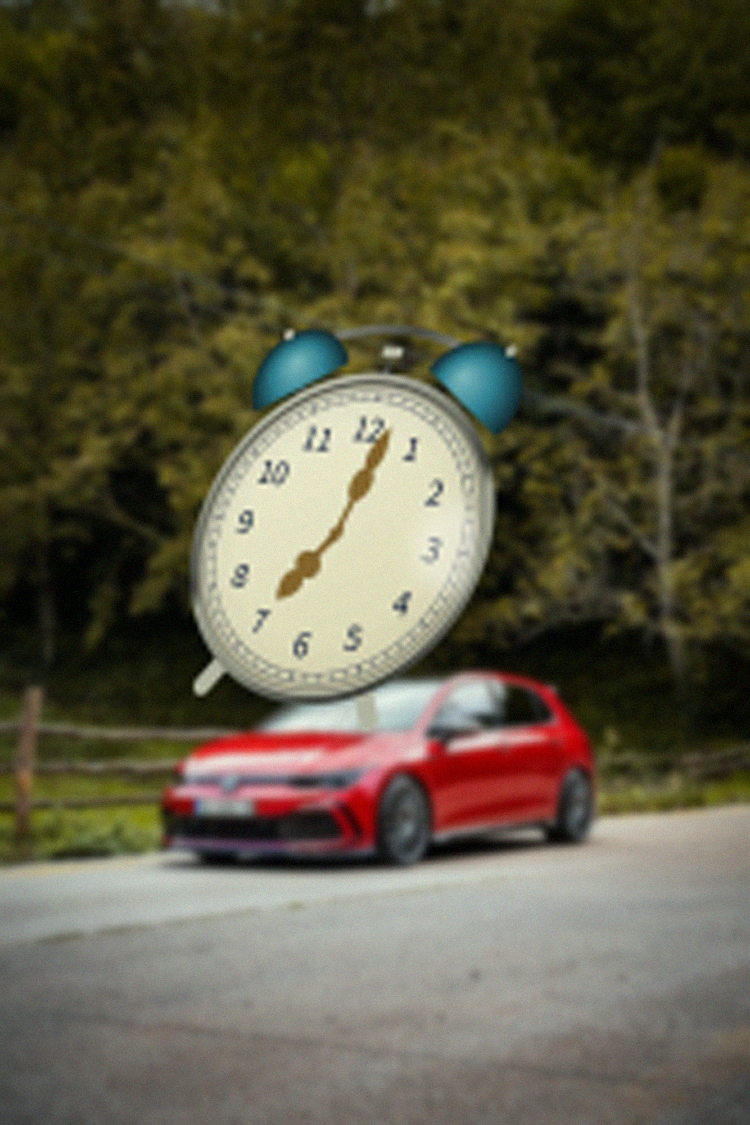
7:02
